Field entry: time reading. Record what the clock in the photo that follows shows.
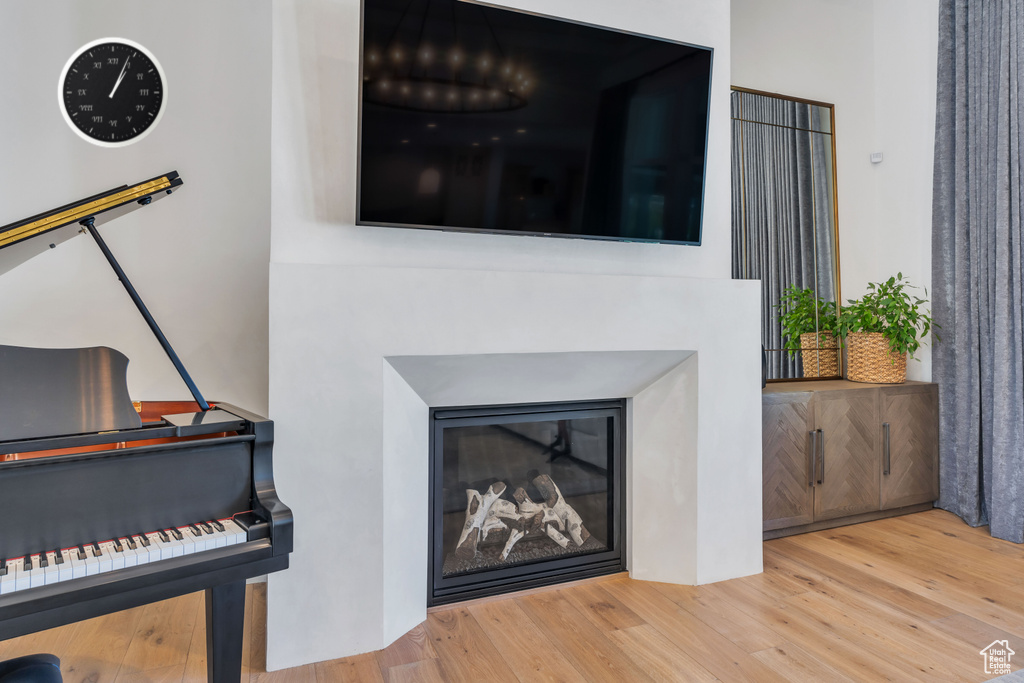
1:04
